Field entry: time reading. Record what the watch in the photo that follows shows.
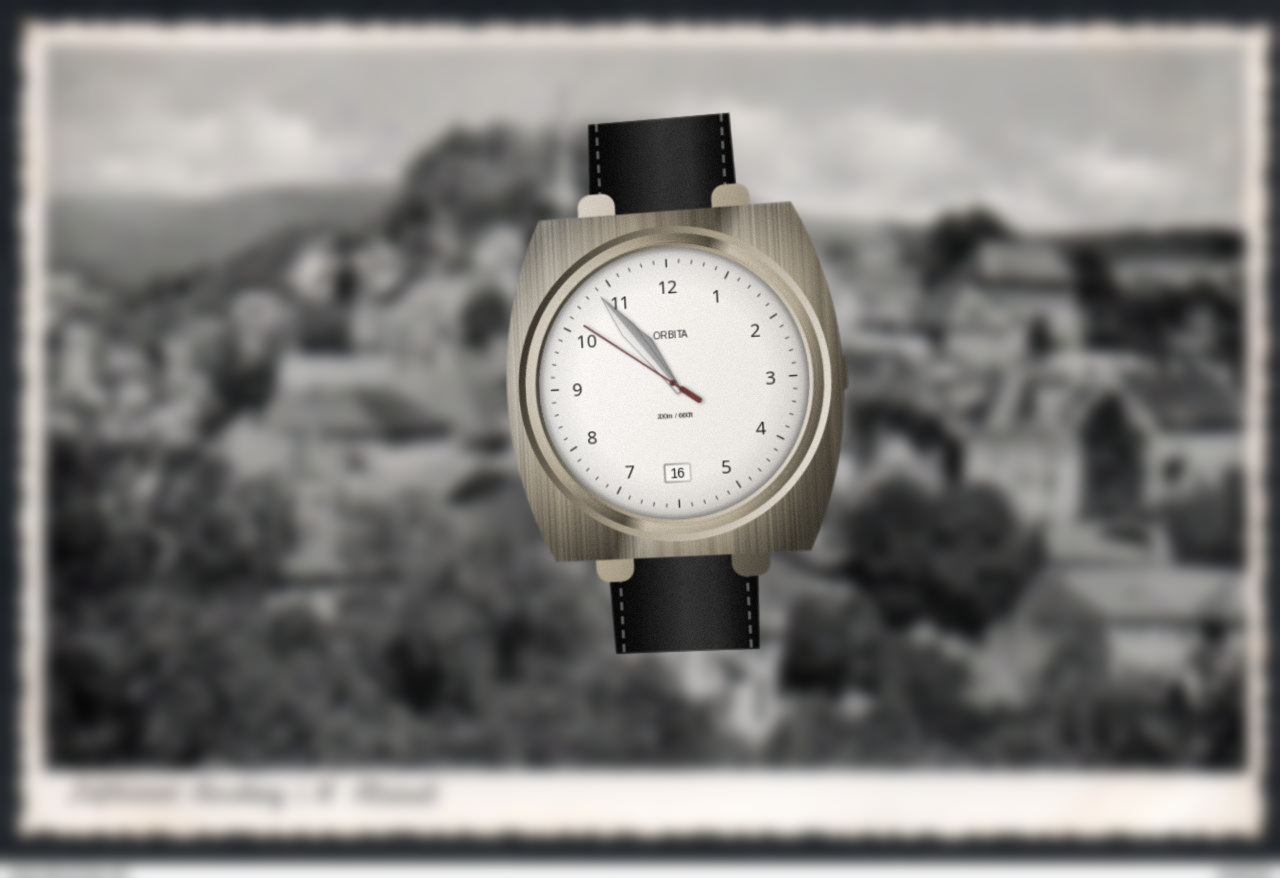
10:53:51
